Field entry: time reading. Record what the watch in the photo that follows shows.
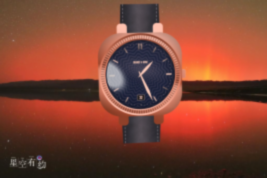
1:26
